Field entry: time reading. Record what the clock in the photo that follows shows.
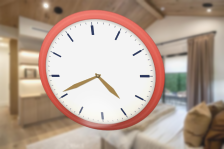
4:41
